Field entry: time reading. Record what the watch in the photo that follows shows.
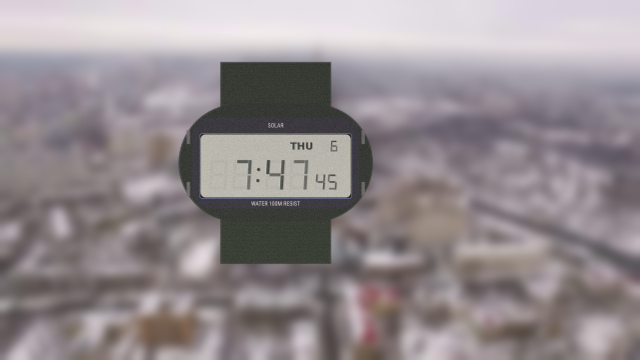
7:47:45
